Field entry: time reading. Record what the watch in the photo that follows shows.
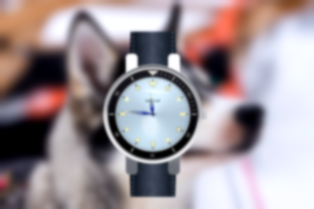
11:46
